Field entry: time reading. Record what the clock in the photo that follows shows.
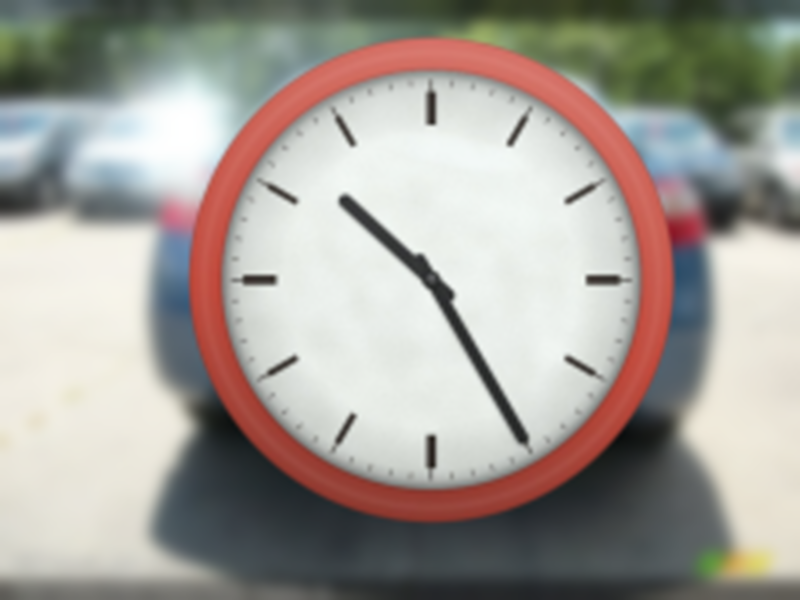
10:25
